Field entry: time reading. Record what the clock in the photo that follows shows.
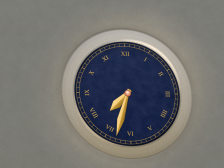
7:33
